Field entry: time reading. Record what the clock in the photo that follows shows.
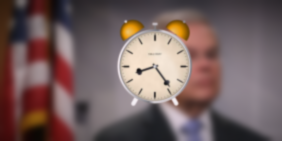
8:24
